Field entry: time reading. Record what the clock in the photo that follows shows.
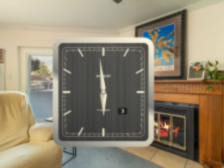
5:59
